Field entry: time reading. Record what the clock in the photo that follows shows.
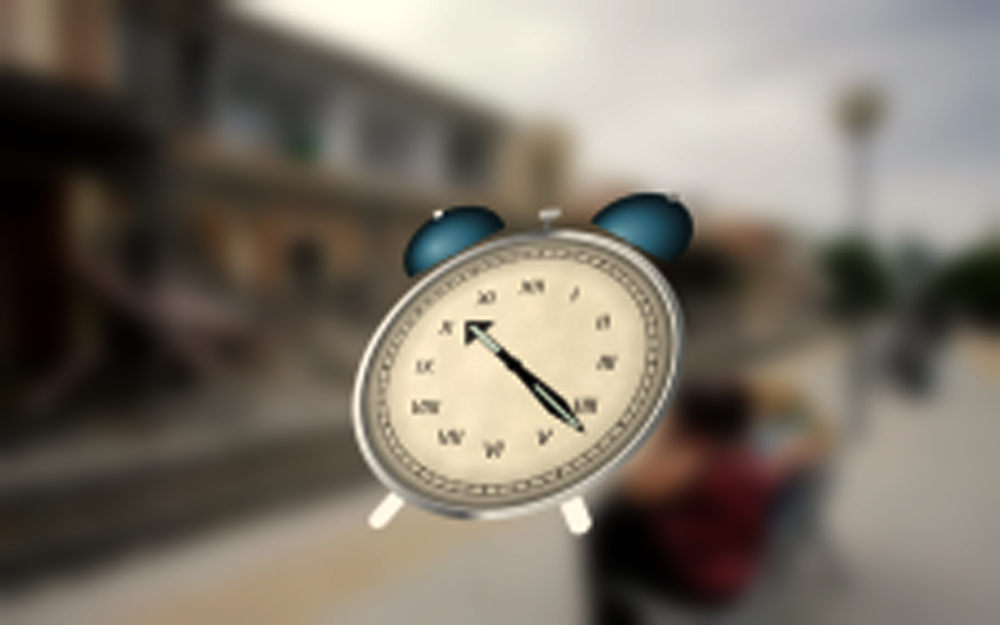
10:22
